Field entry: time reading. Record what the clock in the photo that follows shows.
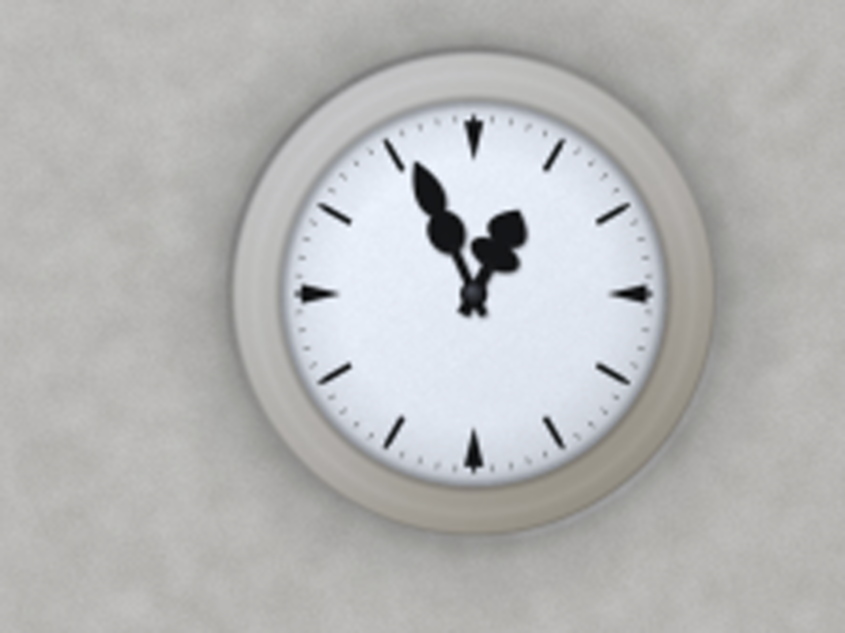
12:56
